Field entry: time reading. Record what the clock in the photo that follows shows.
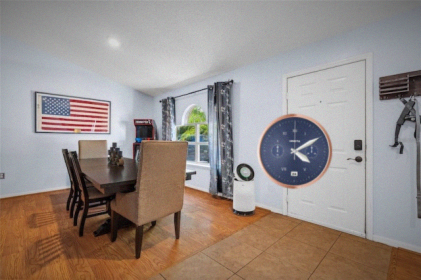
4:10
